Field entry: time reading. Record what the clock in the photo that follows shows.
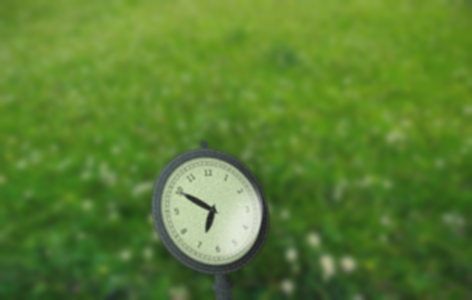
6:50
